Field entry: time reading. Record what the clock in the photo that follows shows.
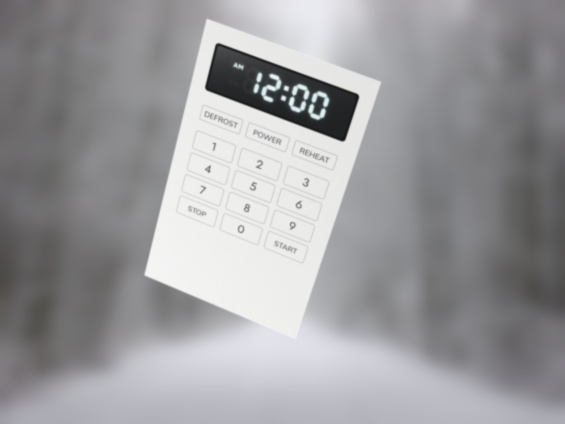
12:00
